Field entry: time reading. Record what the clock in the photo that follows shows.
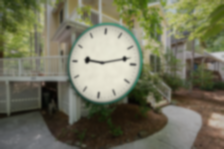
9:13
